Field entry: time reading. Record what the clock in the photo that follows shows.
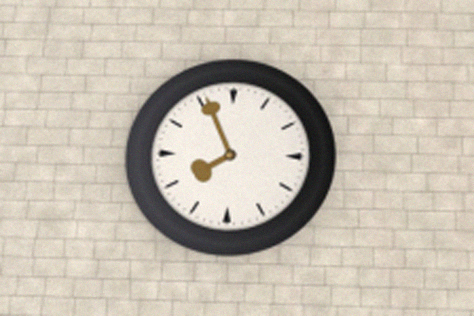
7:56
